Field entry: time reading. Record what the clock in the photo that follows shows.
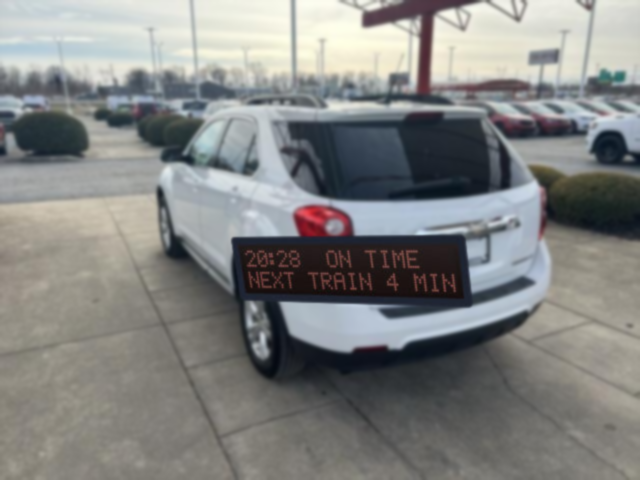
20:28
